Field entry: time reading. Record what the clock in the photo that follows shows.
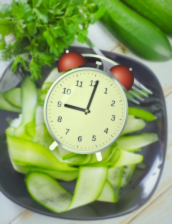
9:01
